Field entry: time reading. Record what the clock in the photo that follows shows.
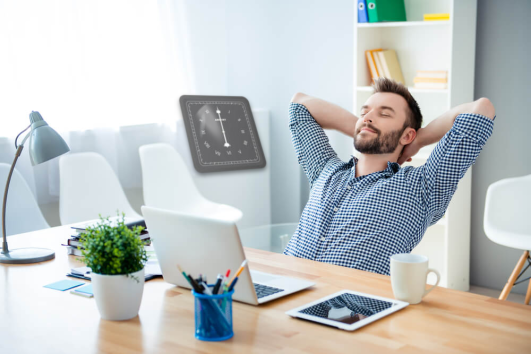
6:00
